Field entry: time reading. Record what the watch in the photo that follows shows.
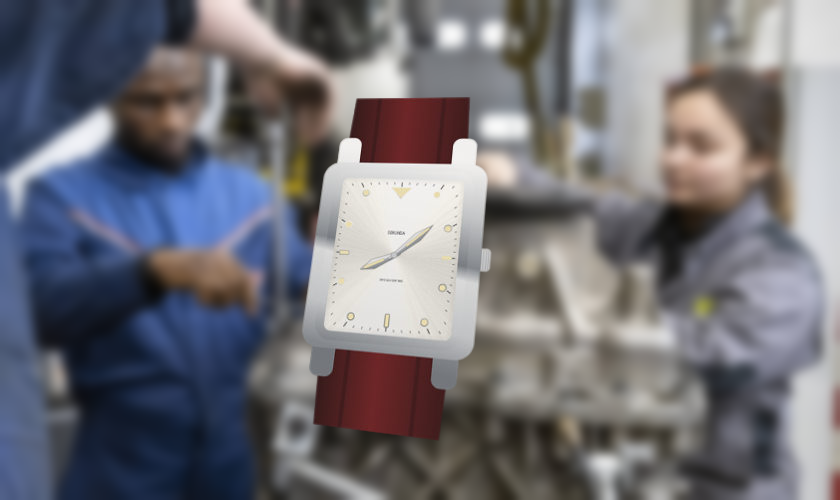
8:08
